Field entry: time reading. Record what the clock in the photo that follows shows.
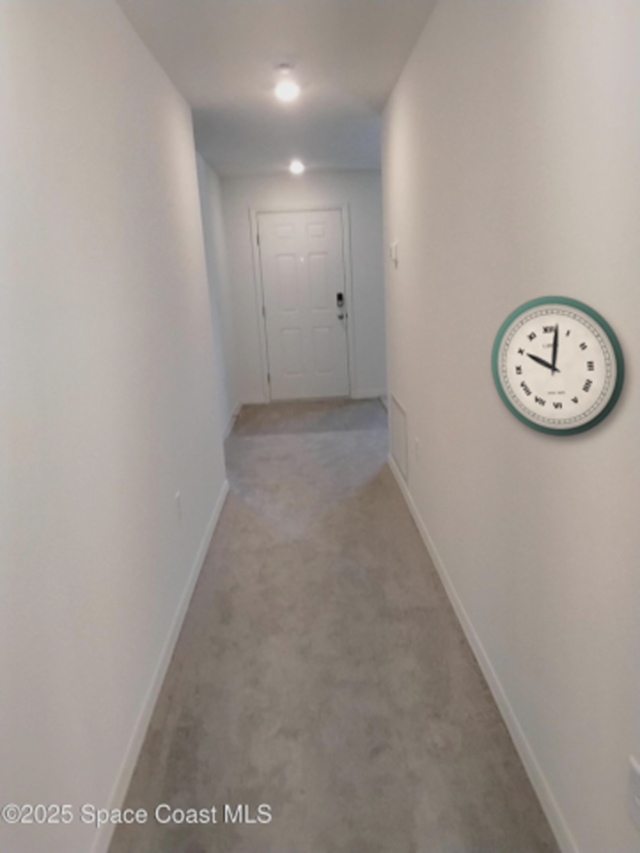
10:02
